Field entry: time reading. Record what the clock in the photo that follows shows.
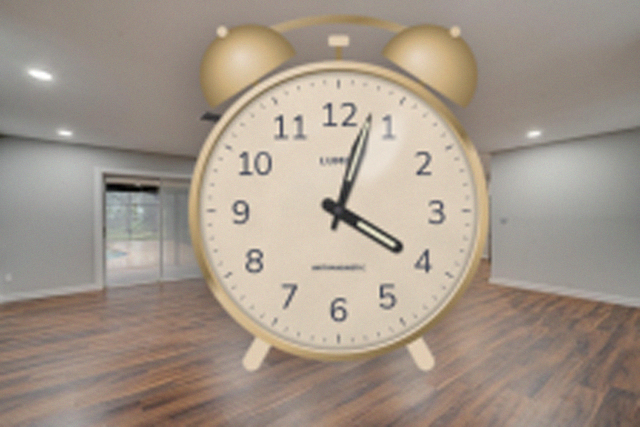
4:03
